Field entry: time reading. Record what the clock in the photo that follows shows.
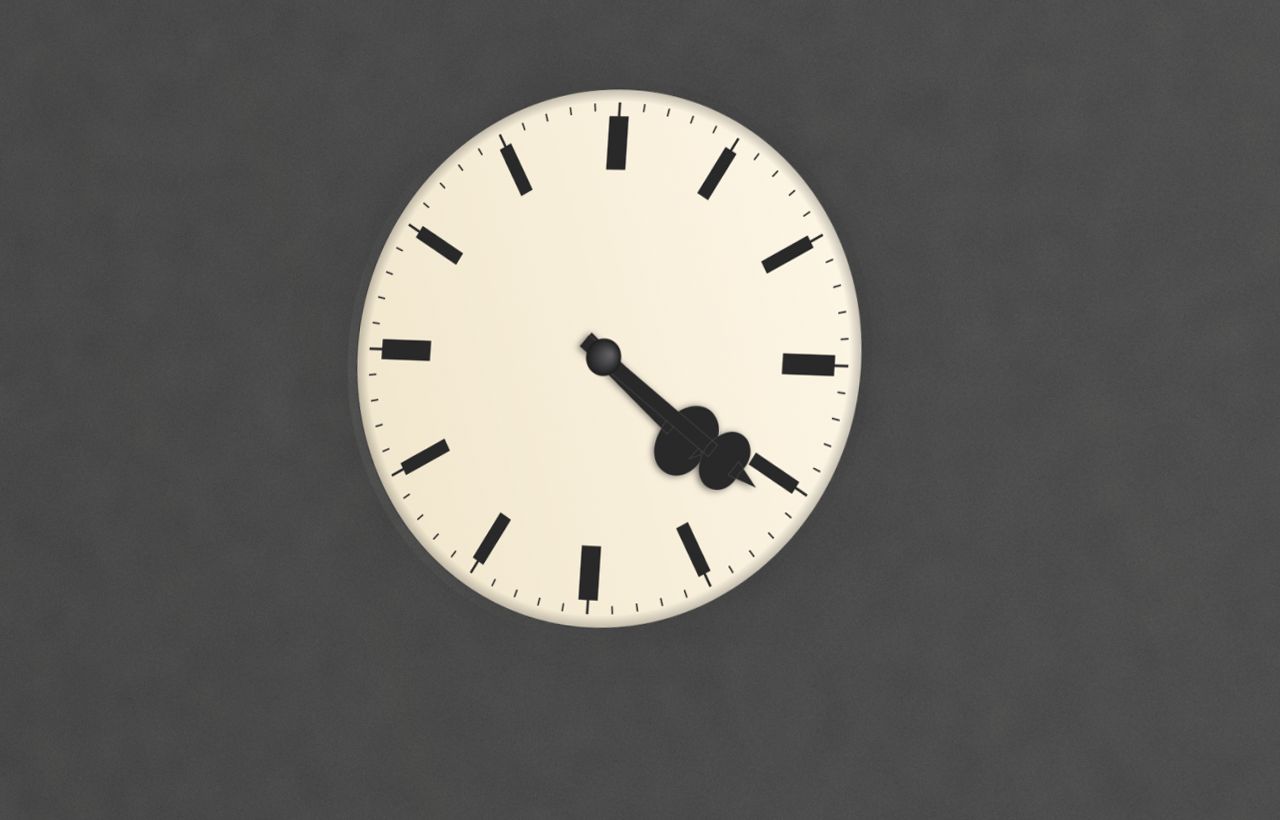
4:21
